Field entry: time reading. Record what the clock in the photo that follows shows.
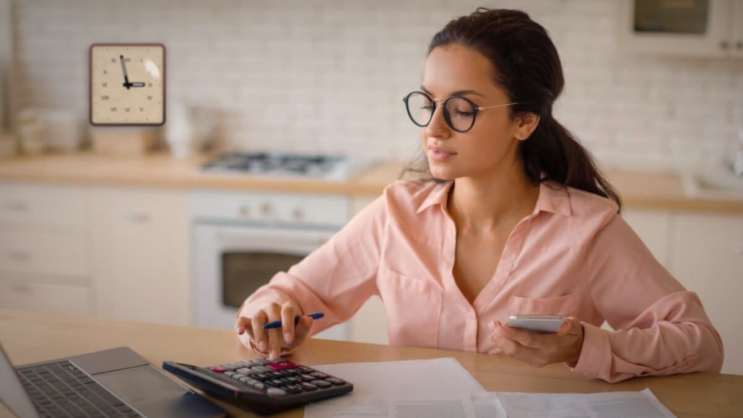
2:58
